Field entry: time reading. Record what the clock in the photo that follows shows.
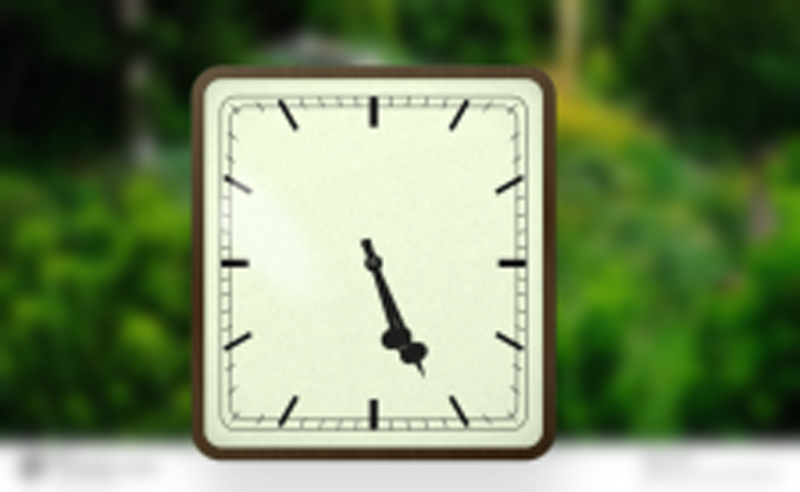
5:26
